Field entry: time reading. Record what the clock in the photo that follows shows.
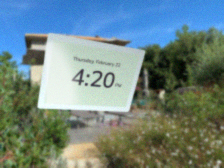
4:20
